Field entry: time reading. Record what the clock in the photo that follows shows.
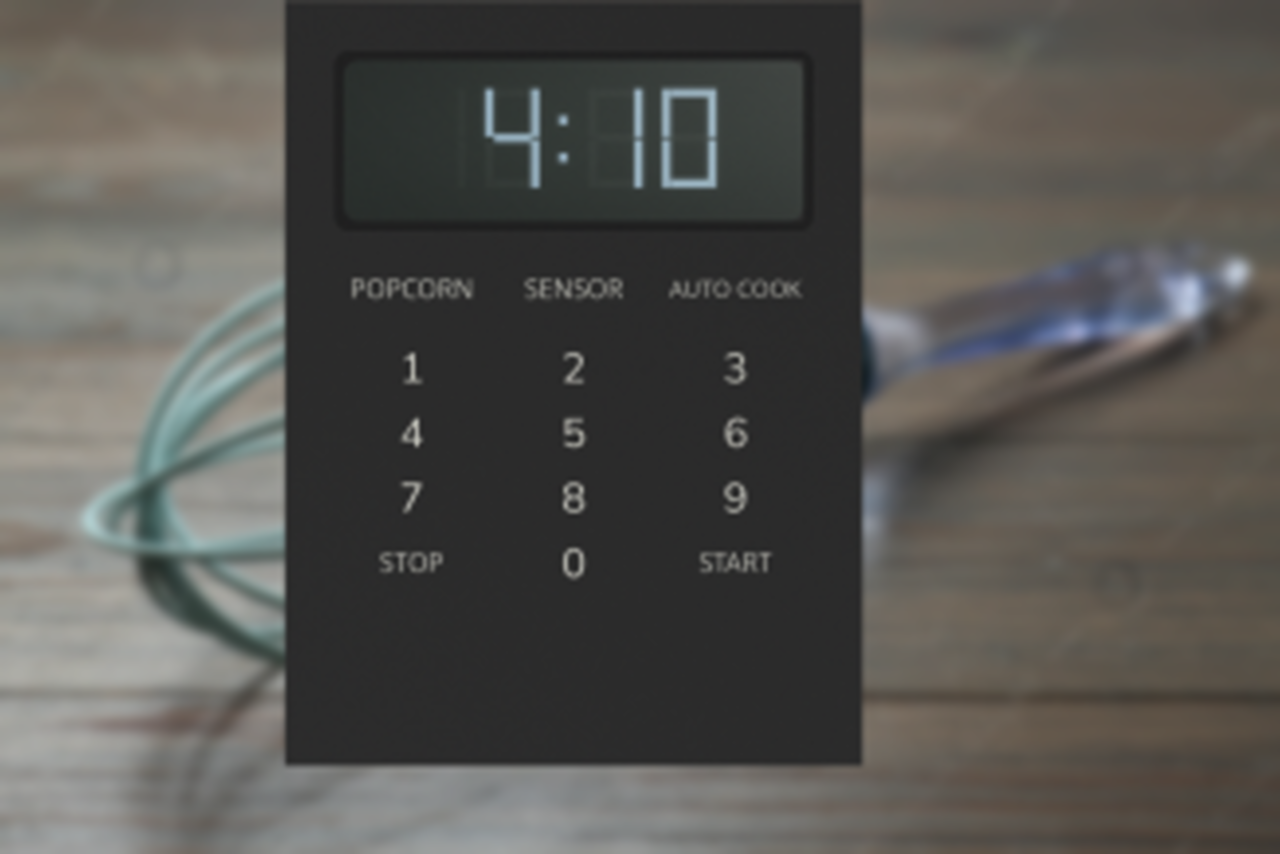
4:10
